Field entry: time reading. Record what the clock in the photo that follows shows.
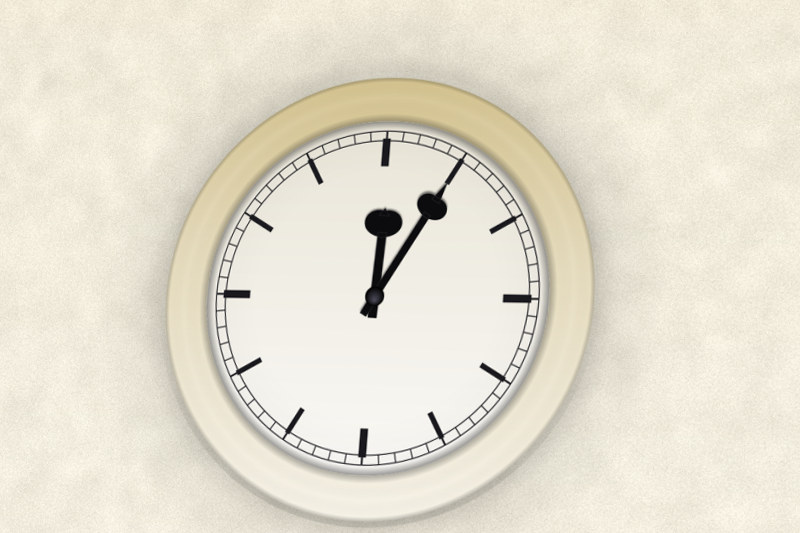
12:05
